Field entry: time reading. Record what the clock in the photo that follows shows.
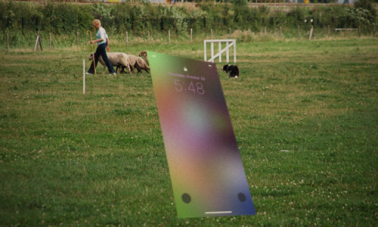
5:48
